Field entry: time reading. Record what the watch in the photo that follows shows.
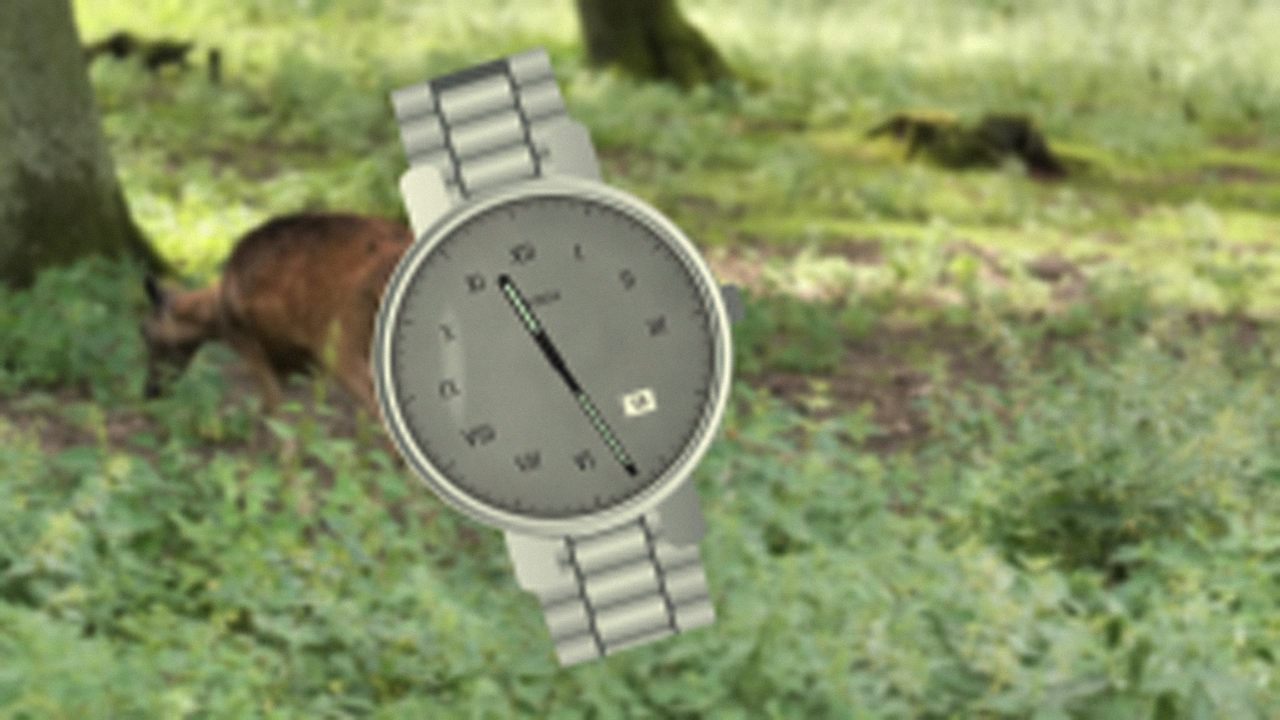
11:27
